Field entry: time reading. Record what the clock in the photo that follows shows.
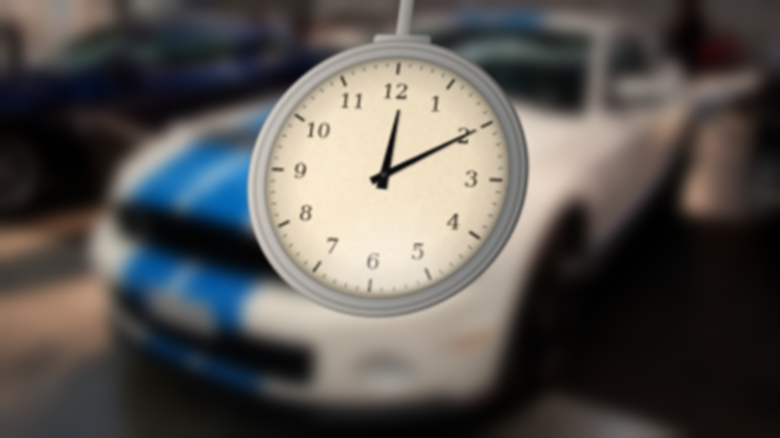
12:10
